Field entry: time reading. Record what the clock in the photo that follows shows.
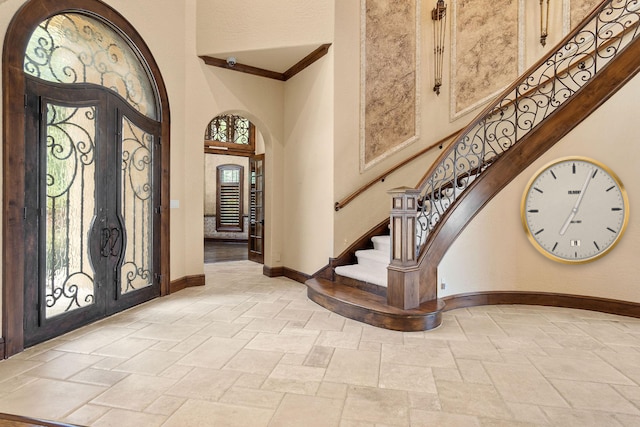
7:04
